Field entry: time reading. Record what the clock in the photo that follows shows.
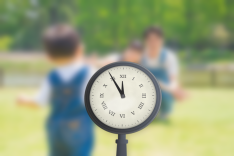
11:55
